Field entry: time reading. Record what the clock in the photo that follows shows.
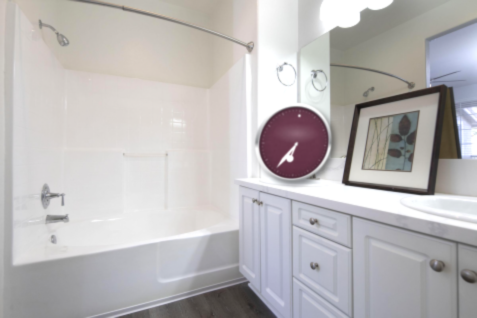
6:36
